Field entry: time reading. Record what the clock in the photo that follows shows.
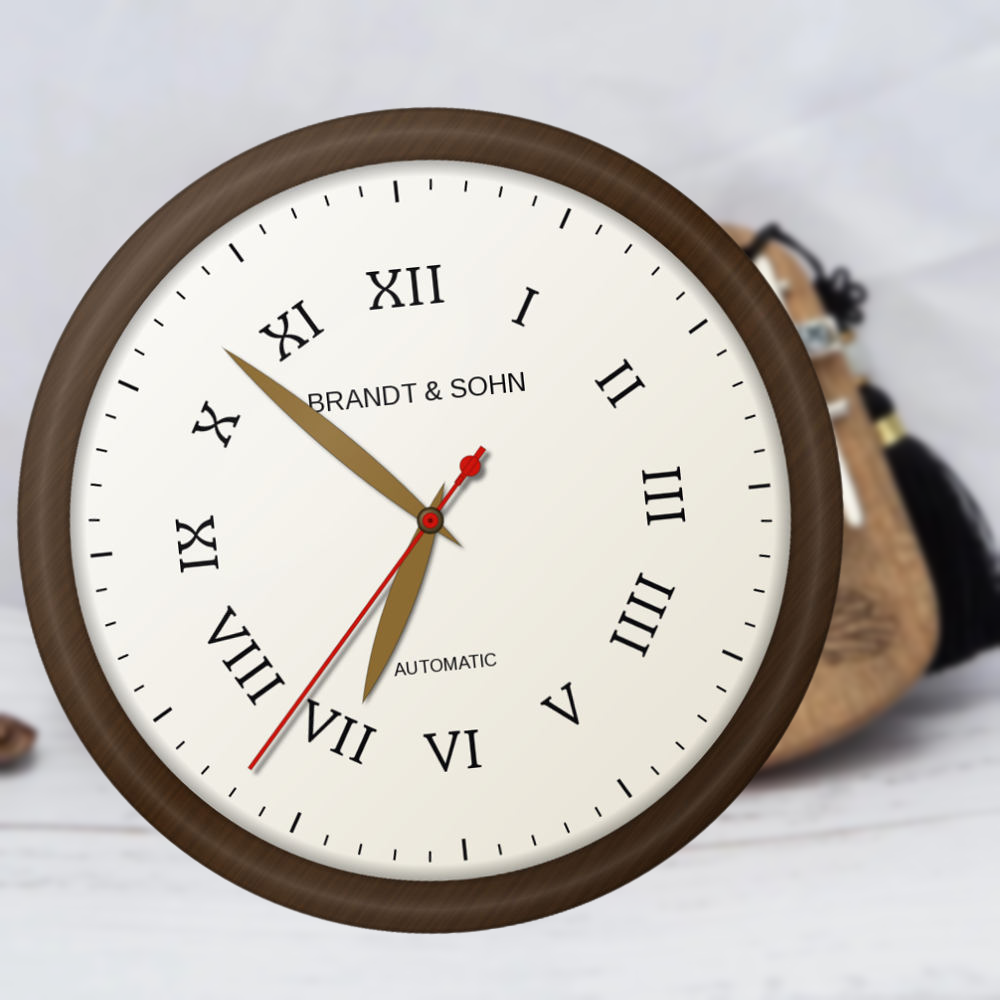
6:52:37
